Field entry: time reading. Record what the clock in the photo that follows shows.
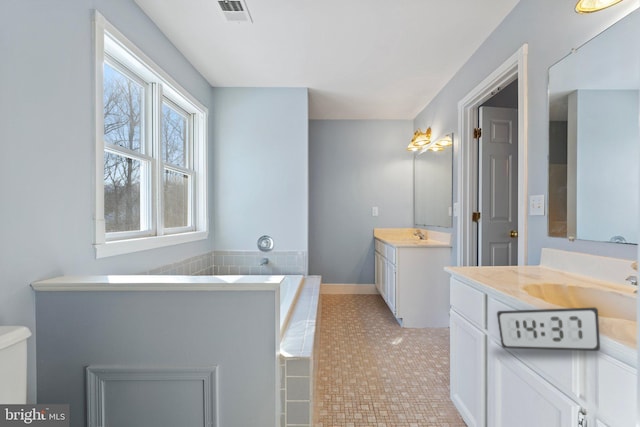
14:37
